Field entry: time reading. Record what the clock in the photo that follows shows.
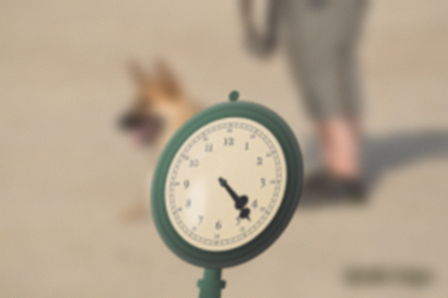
4:23
